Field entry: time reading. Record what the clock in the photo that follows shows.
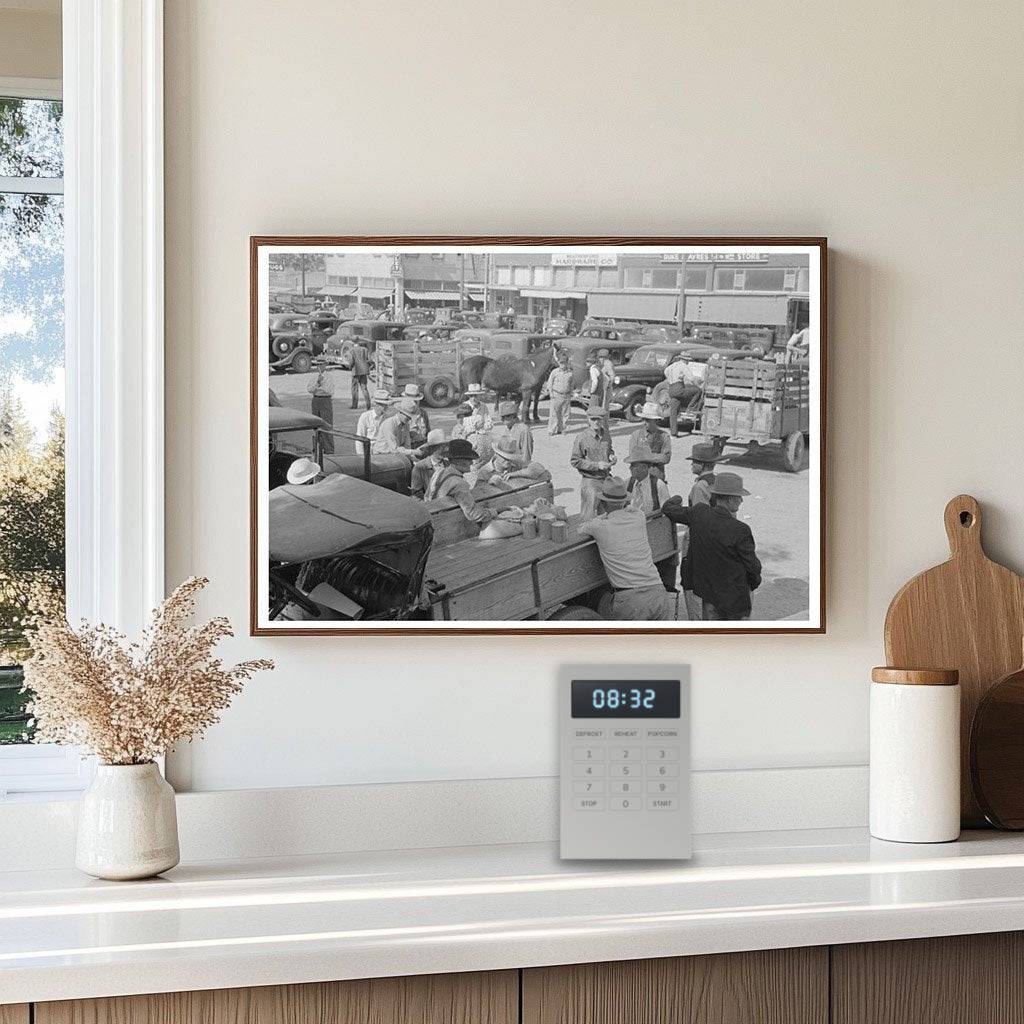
8:32
